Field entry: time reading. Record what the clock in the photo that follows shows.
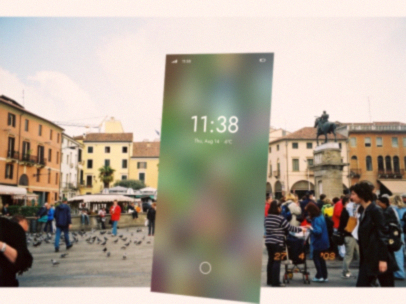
11:38
